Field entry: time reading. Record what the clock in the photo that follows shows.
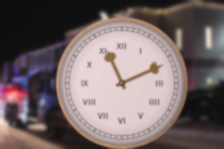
11:11
